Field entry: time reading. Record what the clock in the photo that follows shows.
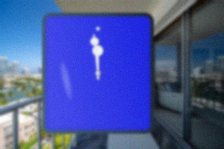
11:59
